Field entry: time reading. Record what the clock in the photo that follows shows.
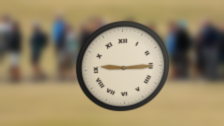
9:15
